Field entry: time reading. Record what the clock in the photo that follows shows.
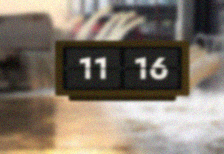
11:16
